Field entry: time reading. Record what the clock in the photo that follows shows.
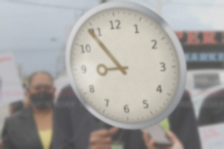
8:54
